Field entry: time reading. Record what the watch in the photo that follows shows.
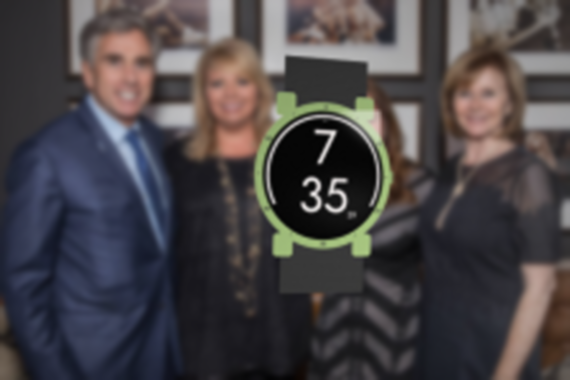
7:35
